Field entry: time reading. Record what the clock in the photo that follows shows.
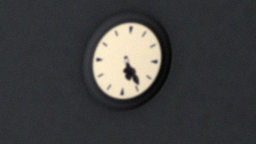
5:24
